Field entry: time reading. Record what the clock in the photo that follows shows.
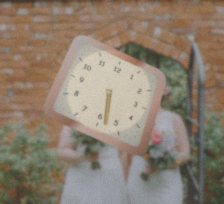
5:28
